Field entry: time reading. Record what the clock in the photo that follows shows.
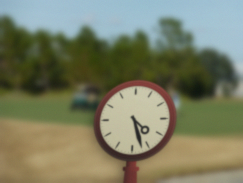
4:27
